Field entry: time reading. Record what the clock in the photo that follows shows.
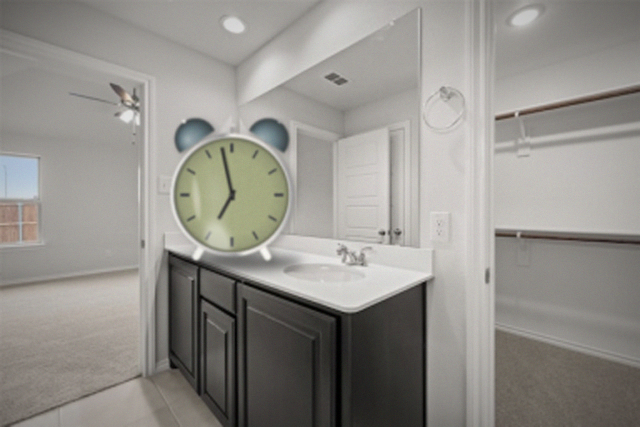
6:58
